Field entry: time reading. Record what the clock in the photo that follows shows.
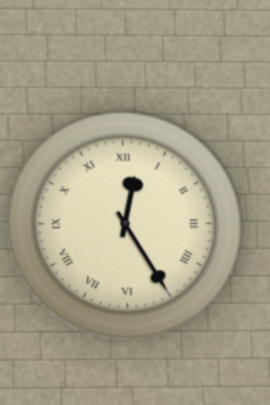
12:25
